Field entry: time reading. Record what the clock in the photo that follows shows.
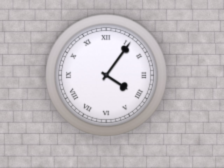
4:06
